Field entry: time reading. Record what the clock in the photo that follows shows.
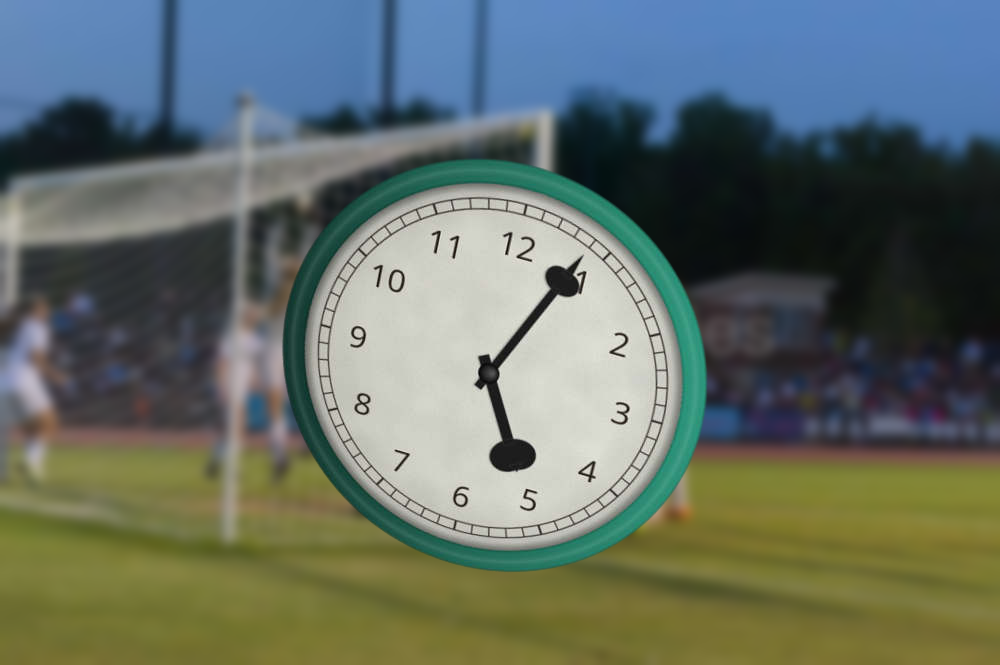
5:04
